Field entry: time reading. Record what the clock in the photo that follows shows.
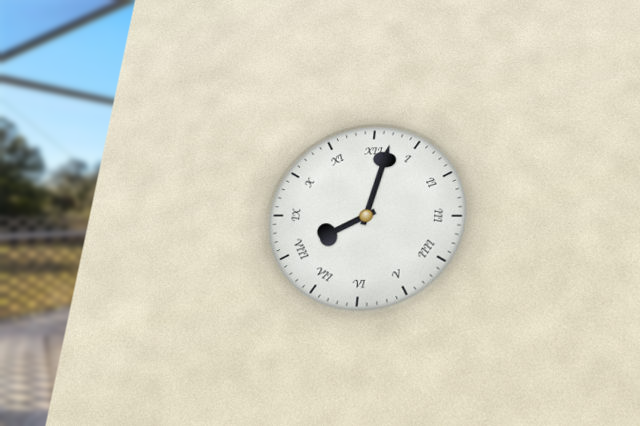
8:02
